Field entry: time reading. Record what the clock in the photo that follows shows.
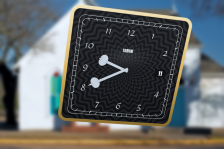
9:40
